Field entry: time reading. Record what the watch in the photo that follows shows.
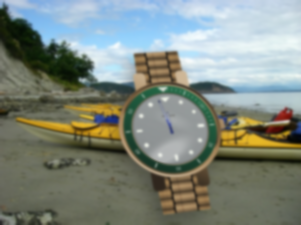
11:58
